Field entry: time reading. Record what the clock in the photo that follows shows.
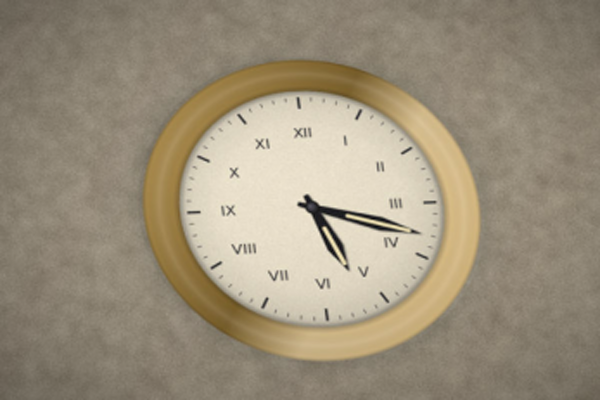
5:18
